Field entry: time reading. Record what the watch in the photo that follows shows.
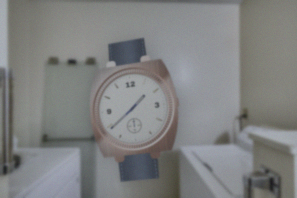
1:39
